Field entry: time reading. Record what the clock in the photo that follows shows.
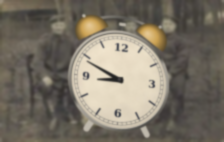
8:49
